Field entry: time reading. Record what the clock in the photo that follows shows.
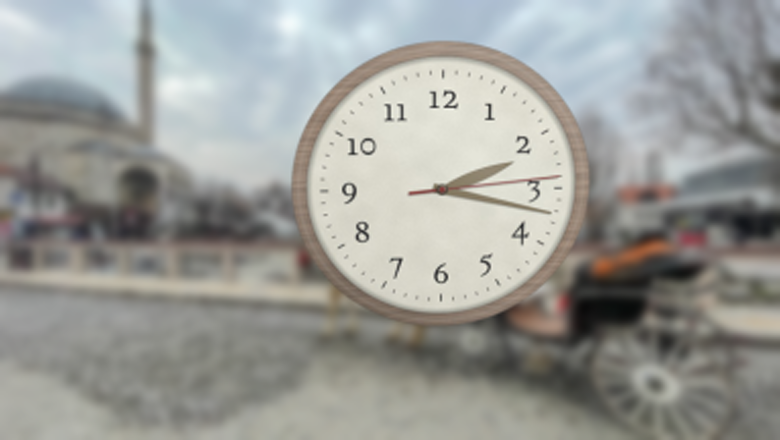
2:17:14
